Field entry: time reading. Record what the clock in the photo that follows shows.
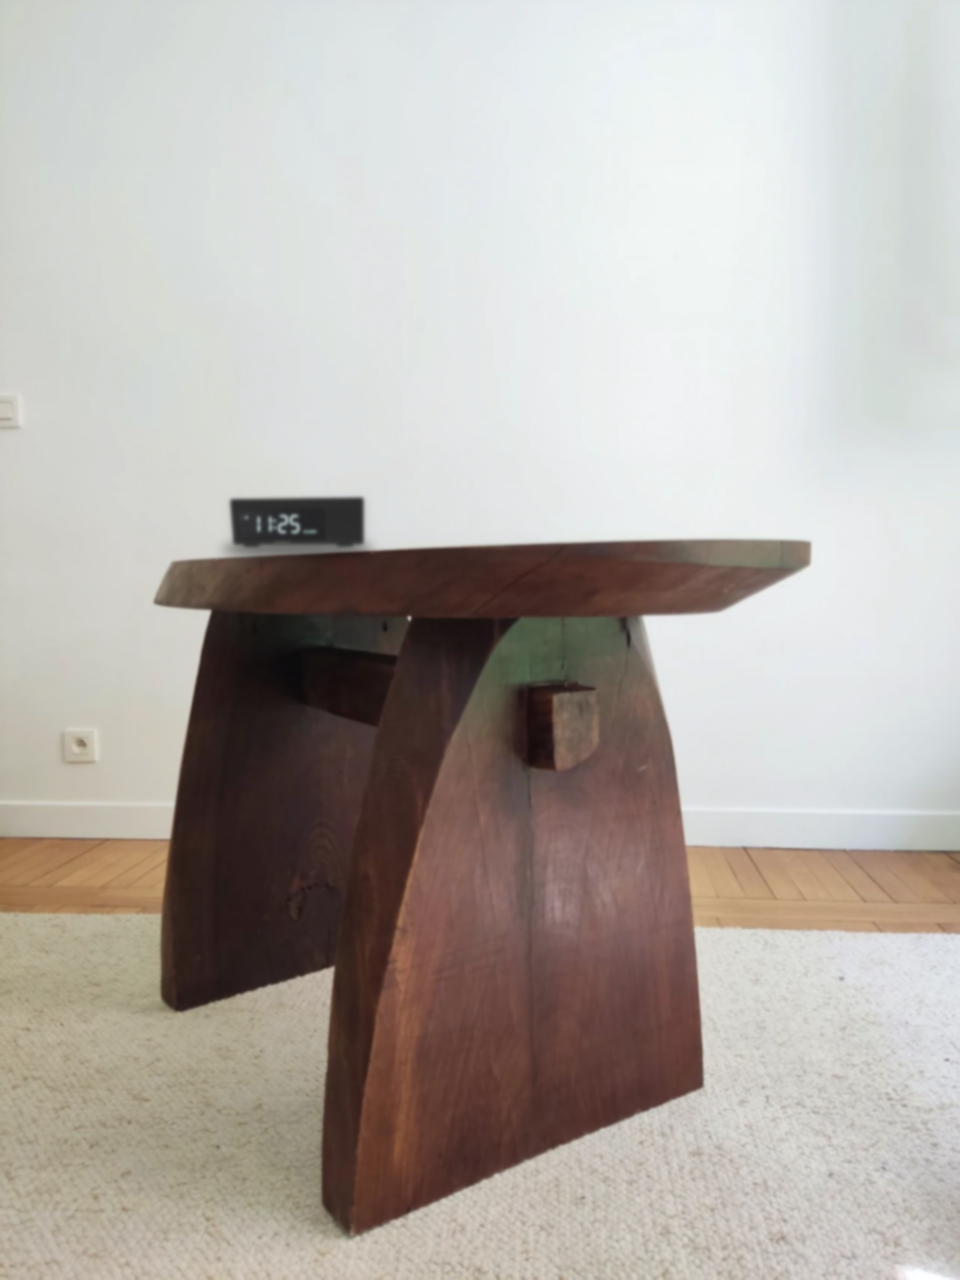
11:25
